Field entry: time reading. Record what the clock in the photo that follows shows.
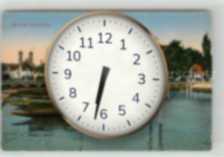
6:32
